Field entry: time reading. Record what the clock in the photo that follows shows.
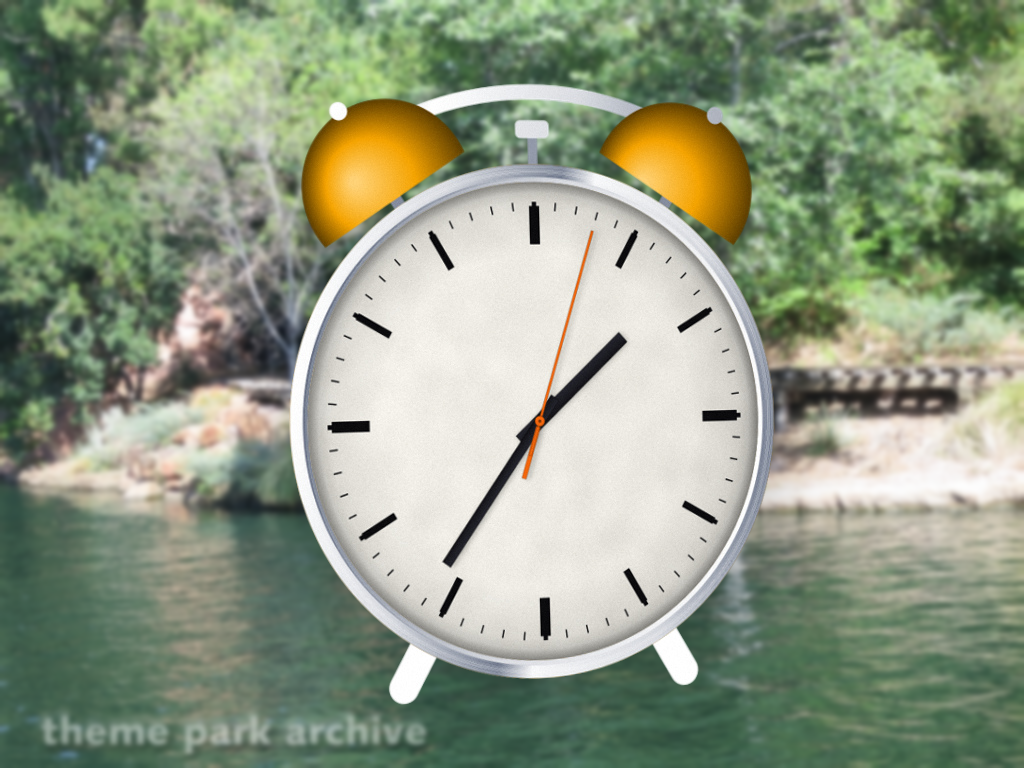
1:36:03
